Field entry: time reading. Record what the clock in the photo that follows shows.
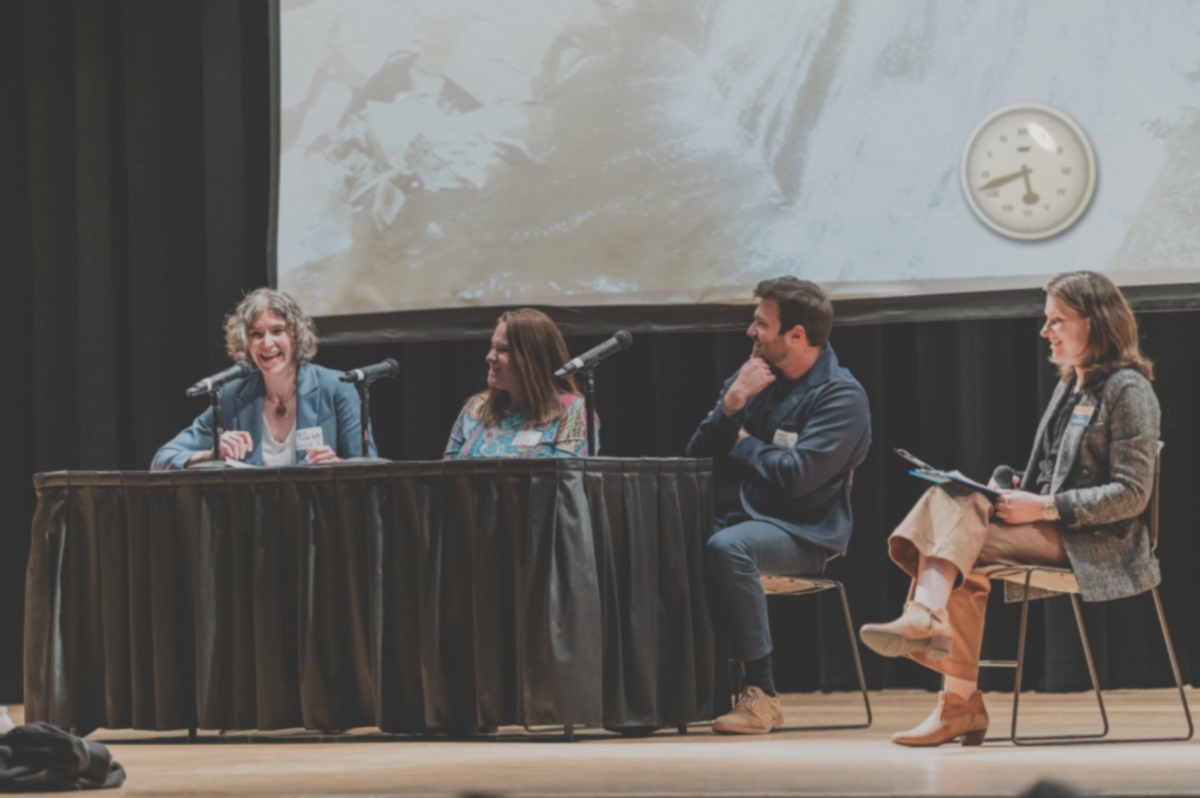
5:42
